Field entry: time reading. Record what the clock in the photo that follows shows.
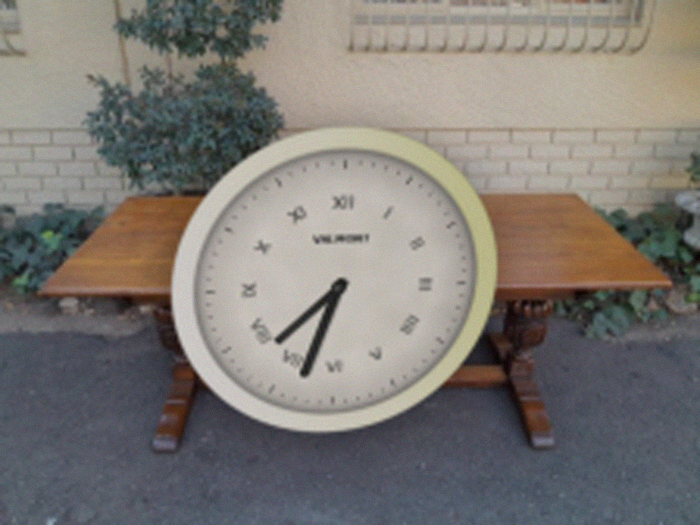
7:33
